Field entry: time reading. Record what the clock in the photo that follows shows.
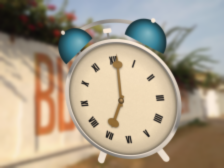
7:01
